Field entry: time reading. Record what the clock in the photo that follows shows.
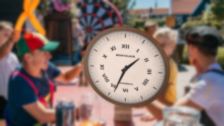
1:34
